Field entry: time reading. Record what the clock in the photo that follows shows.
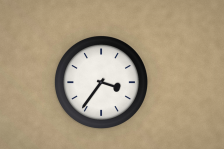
3:36
